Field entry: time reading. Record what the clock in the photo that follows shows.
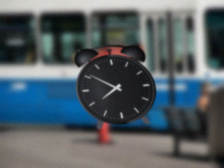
7:51
